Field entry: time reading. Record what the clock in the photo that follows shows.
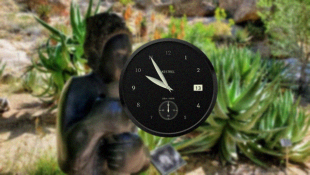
9:55
